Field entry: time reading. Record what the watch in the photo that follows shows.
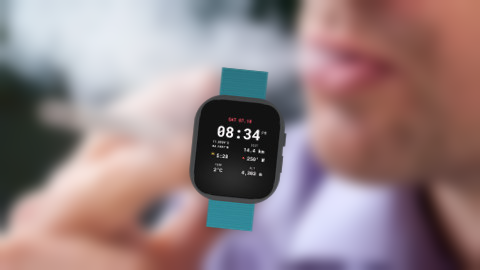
8:34
